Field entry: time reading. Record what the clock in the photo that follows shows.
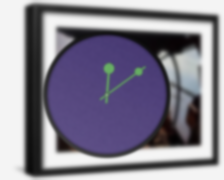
12:09
